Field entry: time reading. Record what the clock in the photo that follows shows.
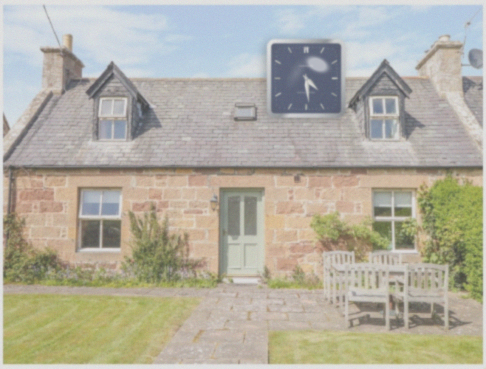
4:29
